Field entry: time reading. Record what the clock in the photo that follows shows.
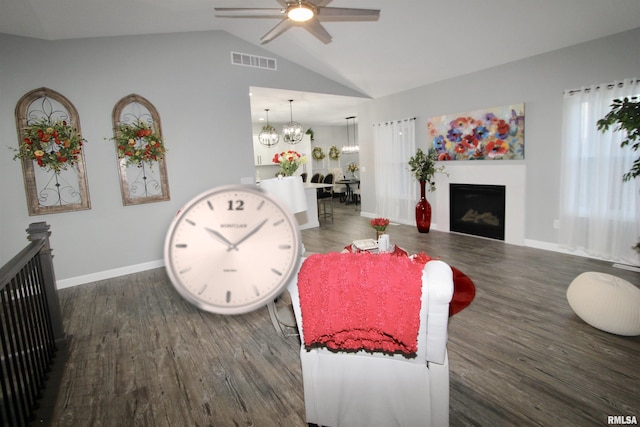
10:08
